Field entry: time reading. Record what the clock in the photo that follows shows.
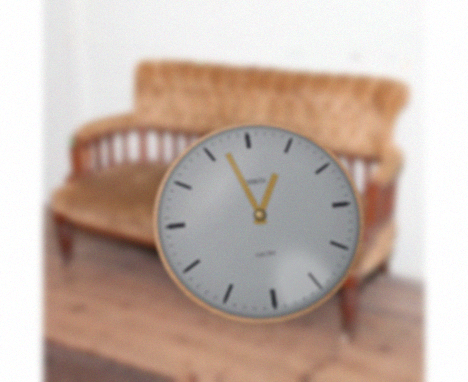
12:57
